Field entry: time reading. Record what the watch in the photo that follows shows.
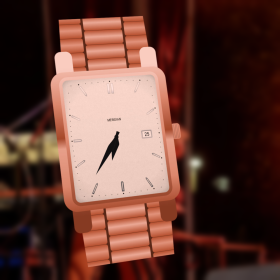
6:36
